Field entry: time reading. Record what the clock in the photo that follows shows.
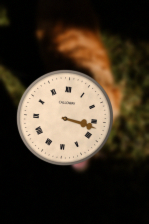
3:17
